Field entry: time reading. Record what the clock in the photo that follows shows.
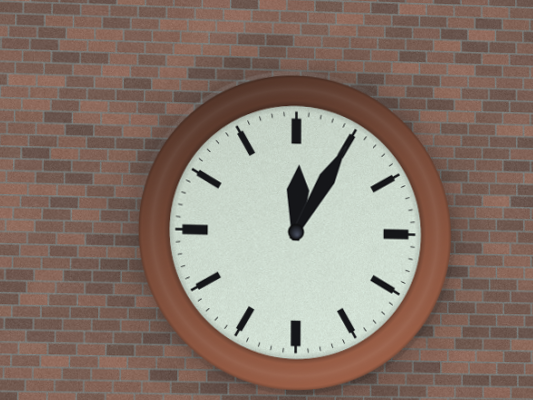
12:05
